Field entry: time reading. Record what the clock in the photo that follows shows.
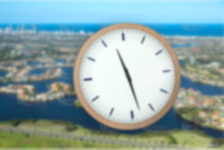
11:28
